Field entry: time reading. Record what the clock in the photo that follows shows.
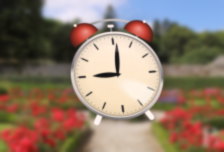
9:01
